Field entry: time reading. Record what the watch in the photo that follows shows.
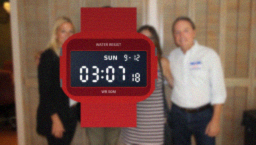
3:07:18
